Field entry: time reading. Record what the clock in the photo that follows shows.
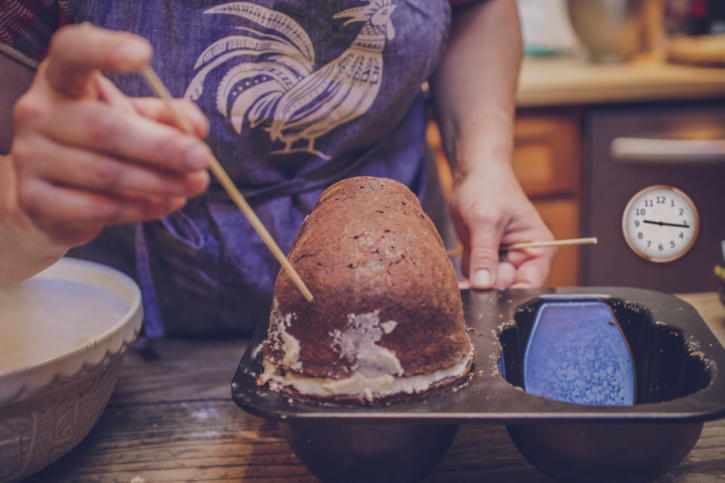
9:16
